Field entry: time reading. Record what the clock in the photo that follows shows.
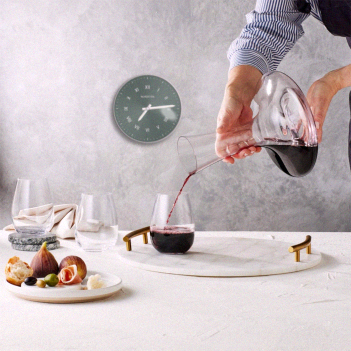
7:14
